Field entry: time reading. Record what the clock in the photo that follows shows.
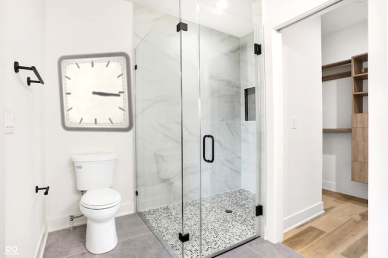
3:16
